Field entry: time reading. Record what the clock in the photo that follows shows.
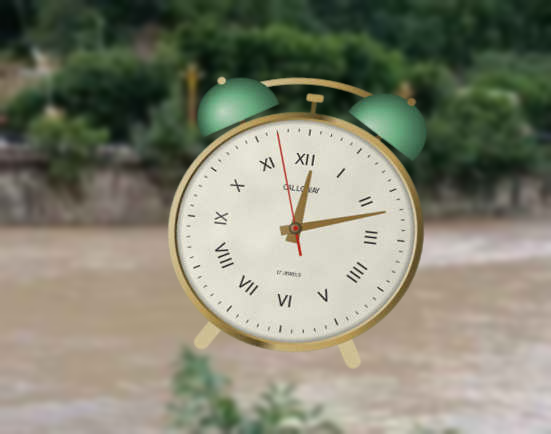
12:11:57
